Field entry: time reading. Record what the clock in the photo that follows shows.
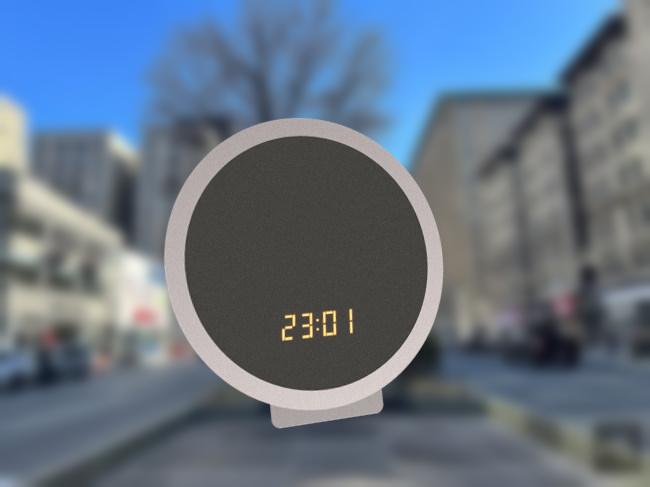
23:01
